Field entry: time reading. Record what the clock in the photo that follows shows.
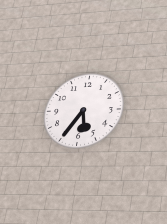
5:35
